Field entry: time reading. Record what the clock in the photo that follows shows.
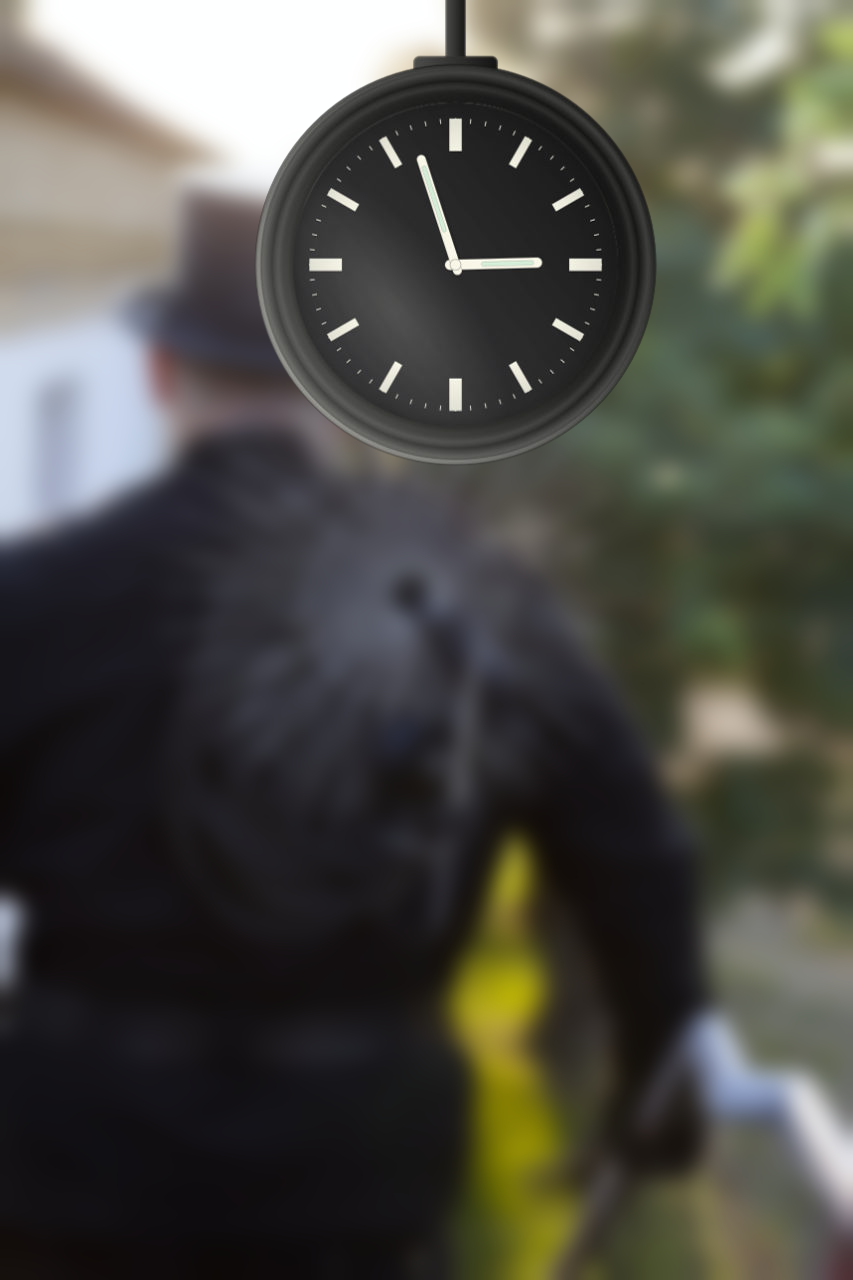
2:57
